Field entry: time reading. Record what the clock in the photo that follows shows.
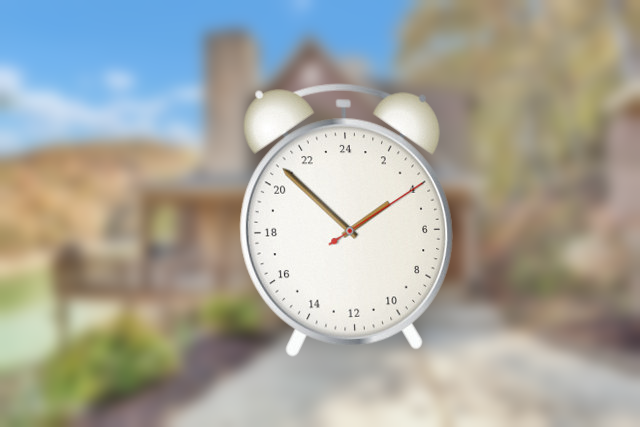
3:52:10
